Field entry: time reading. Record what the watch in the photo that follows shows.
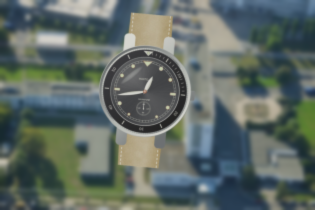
12:43
